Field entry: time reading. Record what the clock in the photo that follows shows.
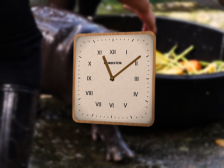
11:09
